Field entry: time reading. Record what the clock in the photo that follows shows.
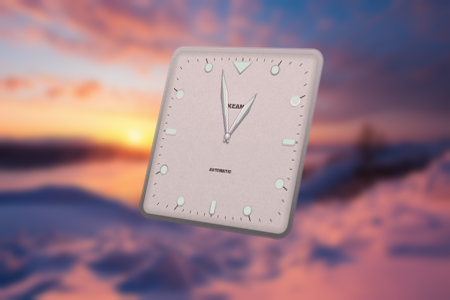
12:57
